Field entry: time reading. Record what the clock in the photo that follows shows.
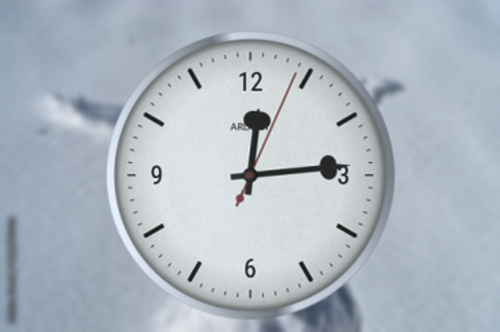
12:14:04
